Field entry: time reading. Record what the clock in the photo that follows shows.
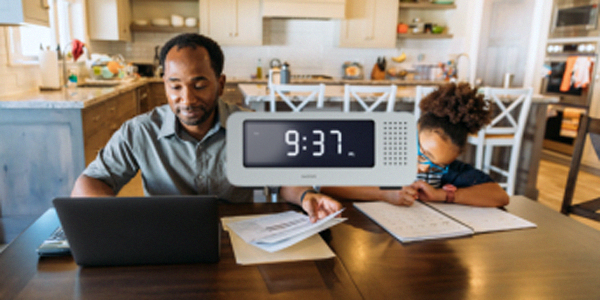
9:37
